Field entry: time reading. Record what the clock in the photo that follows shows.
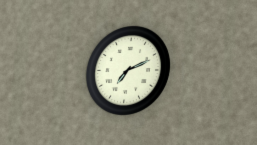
7:11
